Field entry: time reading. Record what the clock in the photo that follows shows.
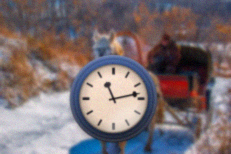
11:13
